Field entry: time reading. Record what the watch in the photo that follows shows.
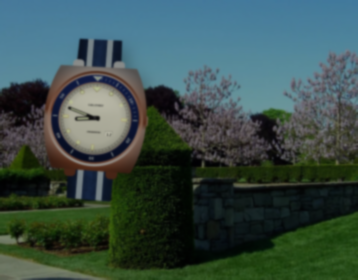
8:48
